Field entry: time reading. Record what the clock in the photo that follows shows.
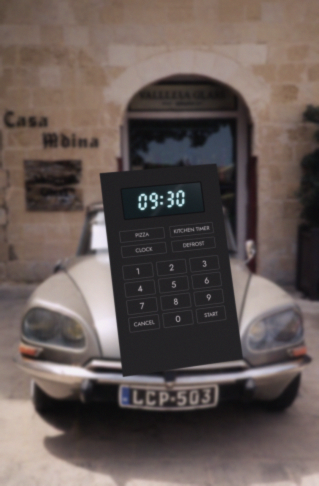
9:30
